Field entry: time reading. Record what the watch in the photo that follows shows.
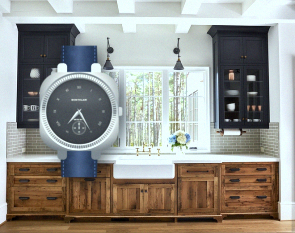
7:25
